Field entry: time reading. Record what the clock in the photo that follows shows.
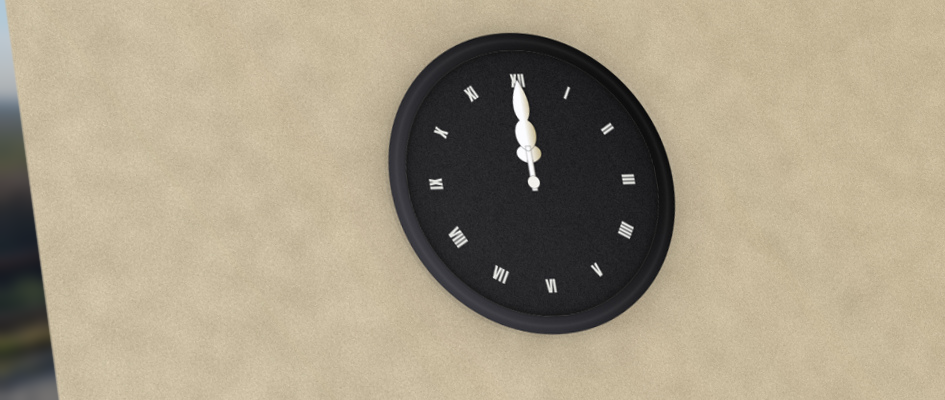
12:00
